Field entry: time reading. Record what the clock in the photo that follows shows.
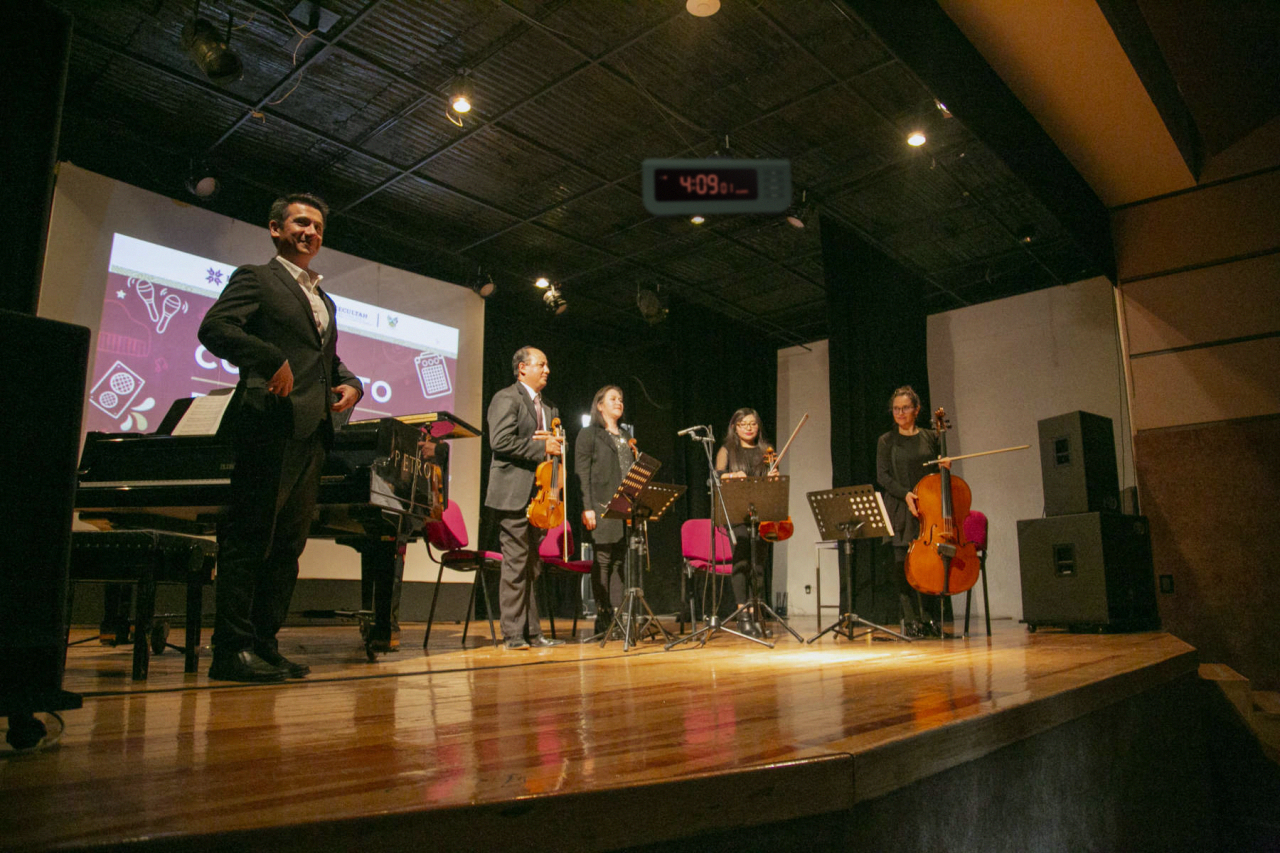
4:09
